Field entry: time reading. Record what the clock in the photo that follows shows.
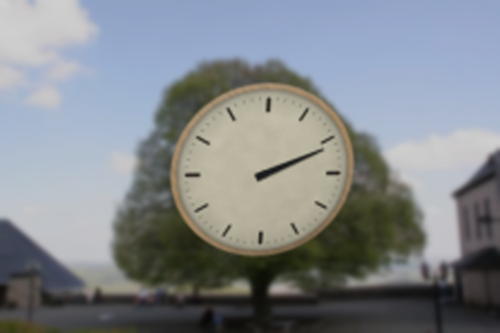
2:11
